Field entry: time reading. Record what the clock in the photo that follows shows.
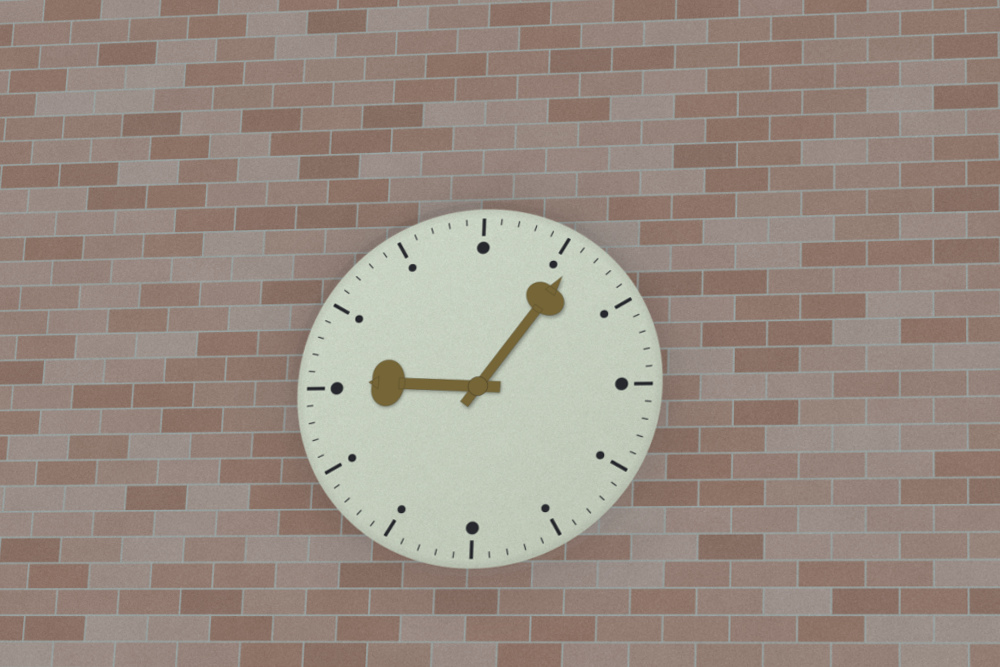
9:06
